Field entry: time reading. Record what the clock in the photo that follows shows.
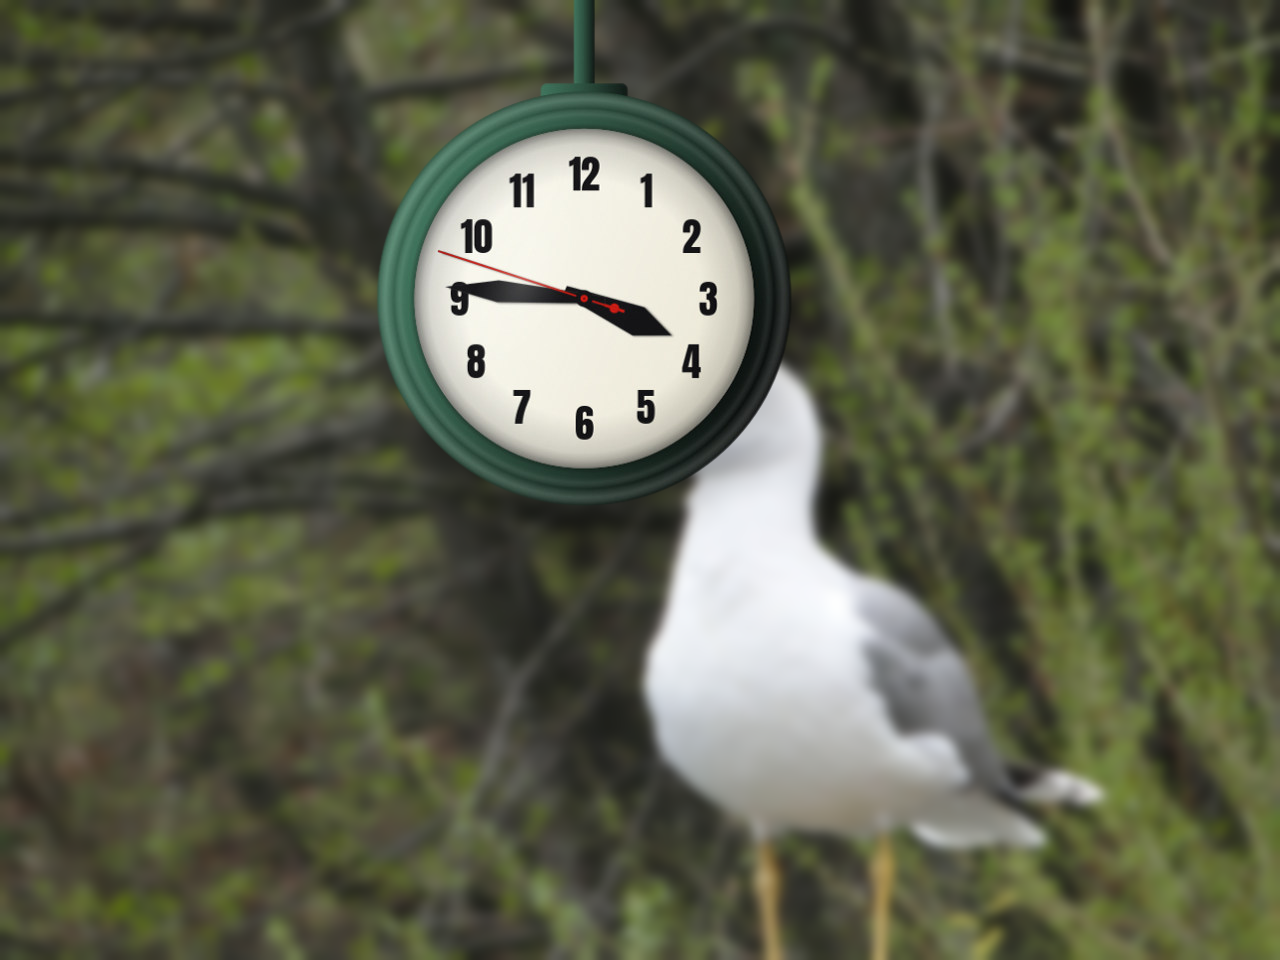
3:45:48
